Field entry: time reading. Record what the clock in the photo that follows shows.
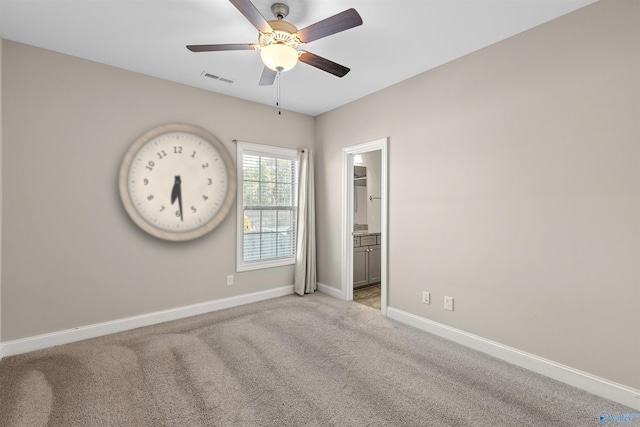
6:29
